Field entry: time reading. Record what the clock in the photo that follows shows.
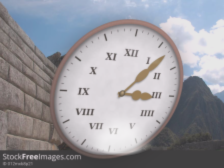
3:07
